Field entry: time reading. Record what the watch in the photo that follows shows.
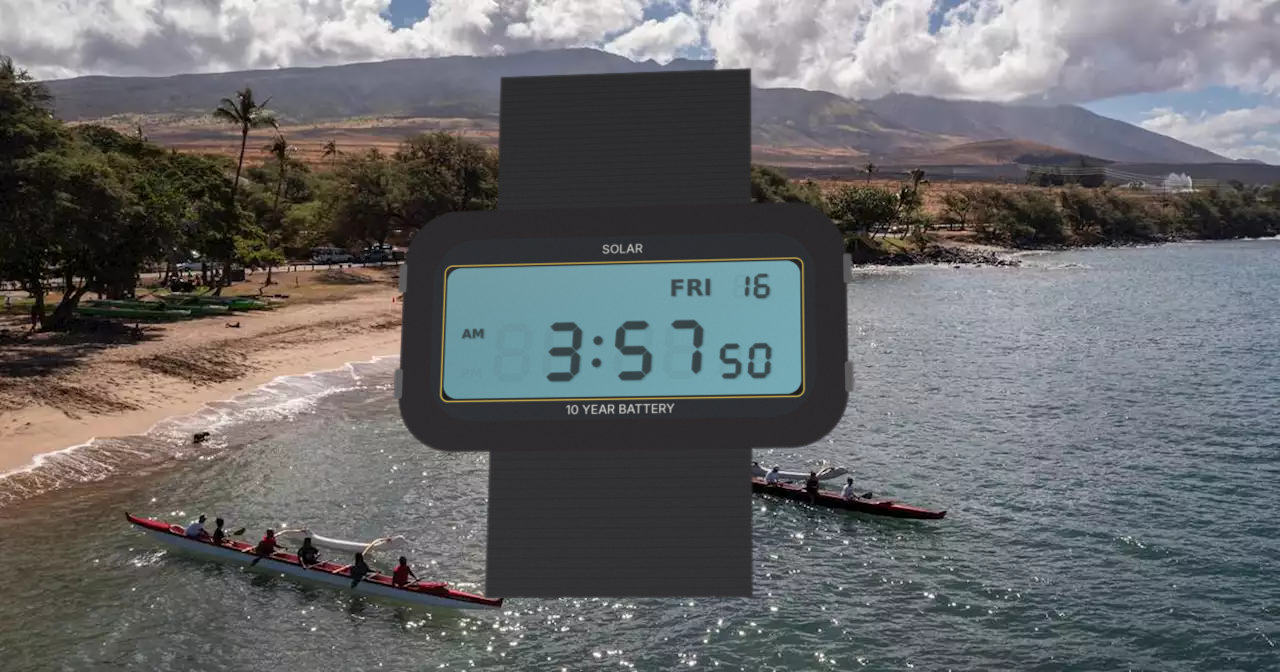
3:57:50
